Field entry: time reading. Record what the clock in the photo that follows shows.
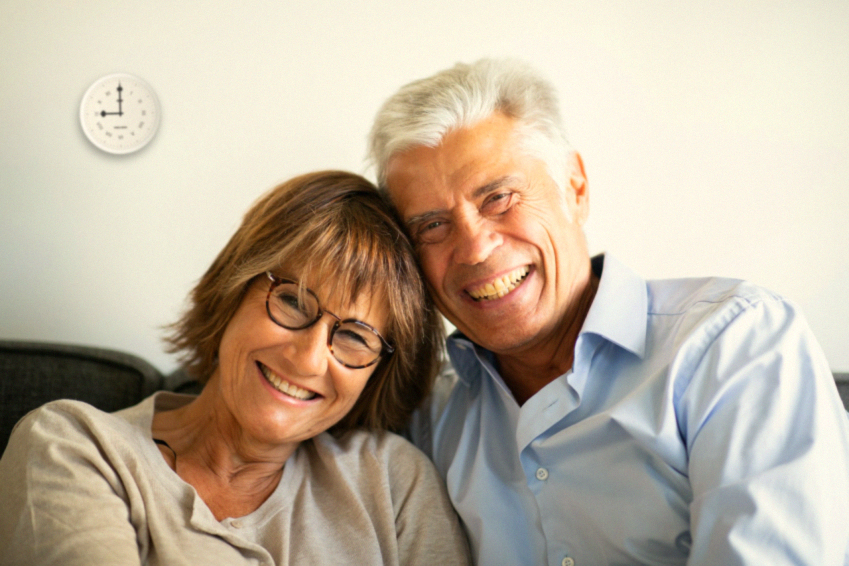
9:00
